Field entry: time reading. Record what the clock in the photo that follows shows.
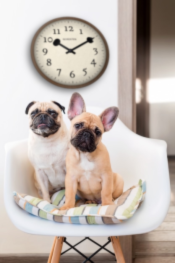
10:10
